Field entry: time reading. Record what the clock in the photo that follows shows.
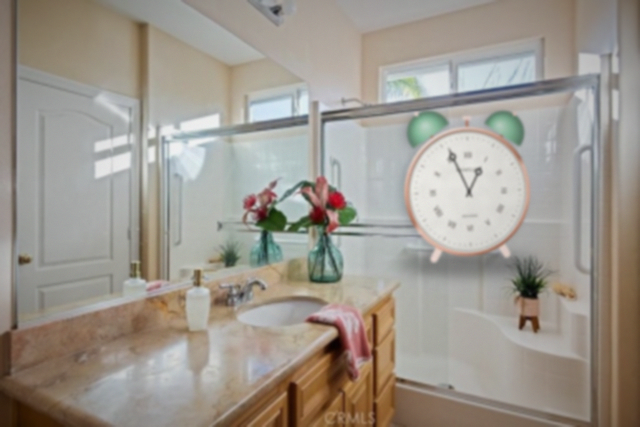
12:56
